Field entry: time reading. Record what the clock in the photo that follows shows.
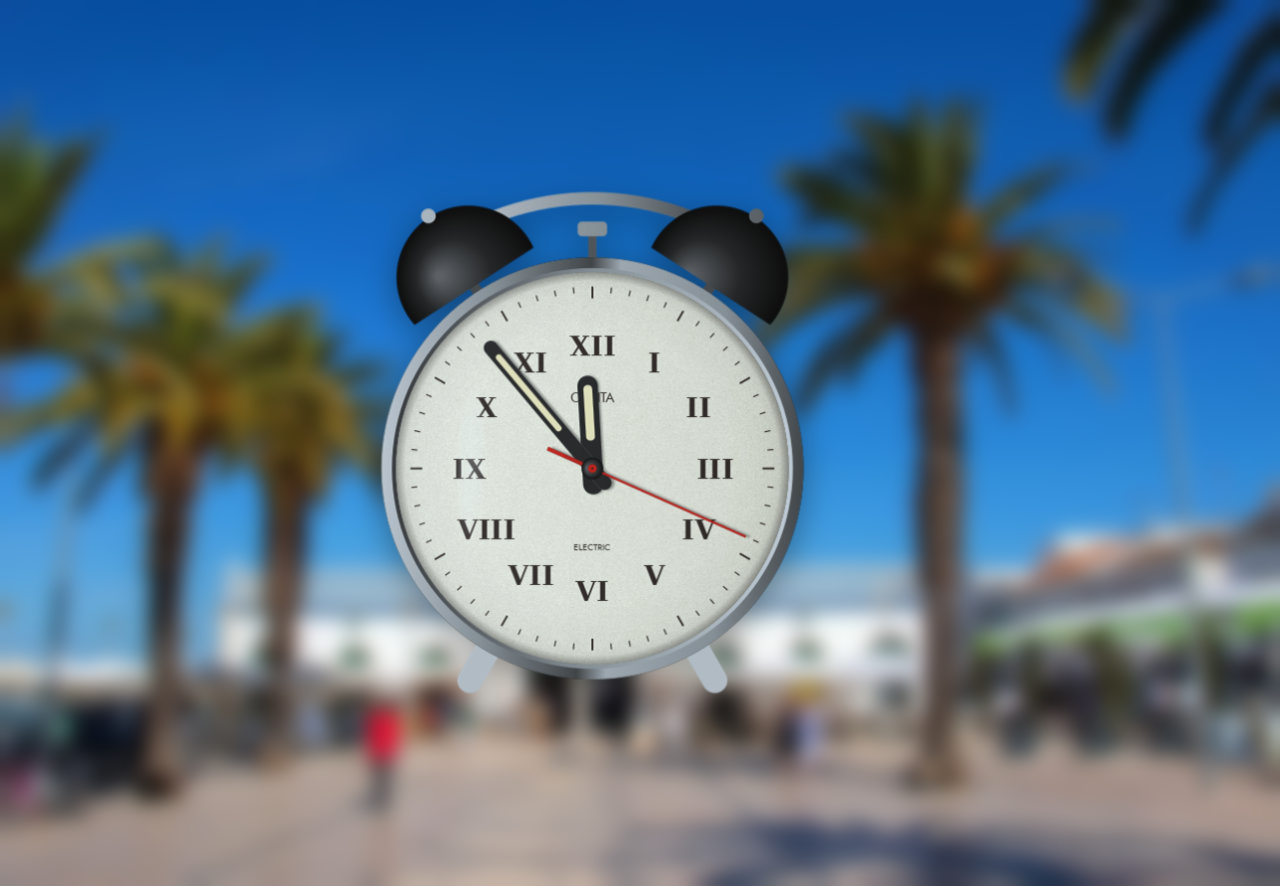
11:53:19
